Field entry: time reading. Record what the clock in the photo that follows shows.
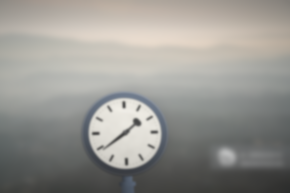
1:39
